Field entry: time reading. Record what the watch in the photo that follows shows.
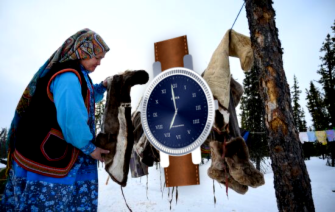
6:59
